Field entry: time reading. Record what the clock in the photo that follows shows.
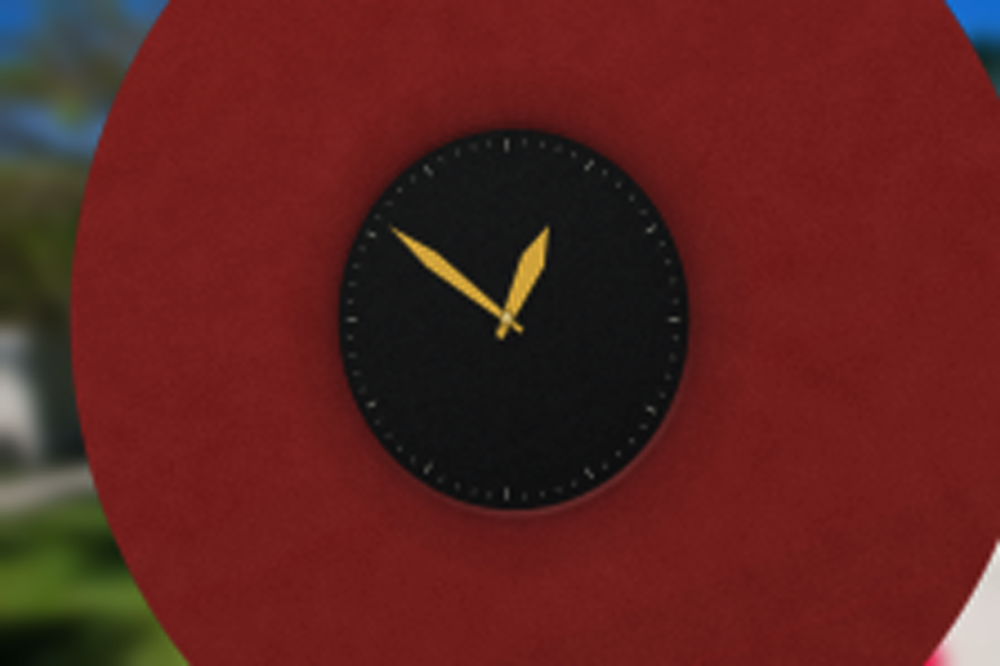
12:51
